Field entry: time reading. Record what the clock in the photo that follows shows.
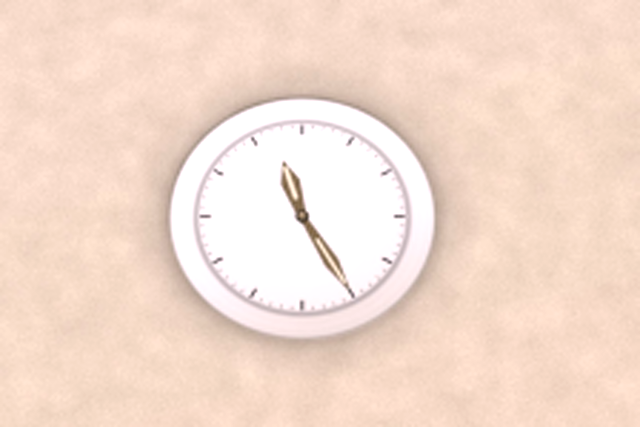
11:25
